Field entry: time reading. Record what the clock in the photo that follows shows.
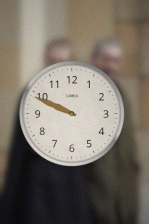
9:49
